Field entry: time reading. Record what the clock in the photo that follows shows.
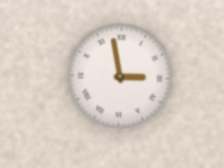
2:58
